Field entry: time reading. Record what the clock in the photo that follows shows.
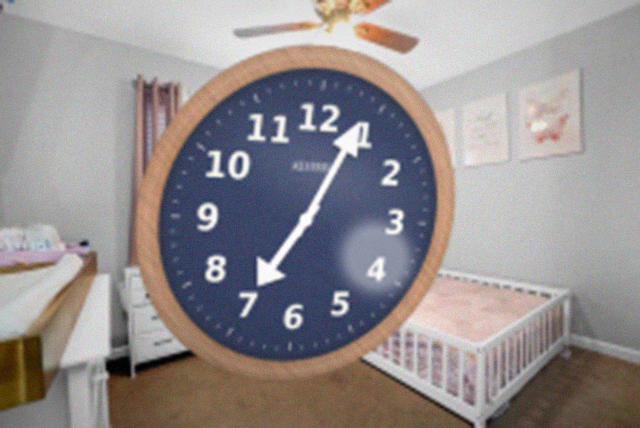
7:04
